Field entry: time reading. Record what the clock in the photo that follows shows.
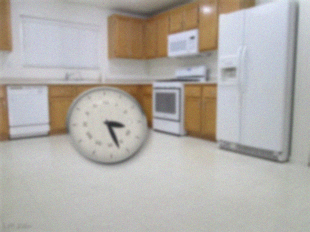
3:27
